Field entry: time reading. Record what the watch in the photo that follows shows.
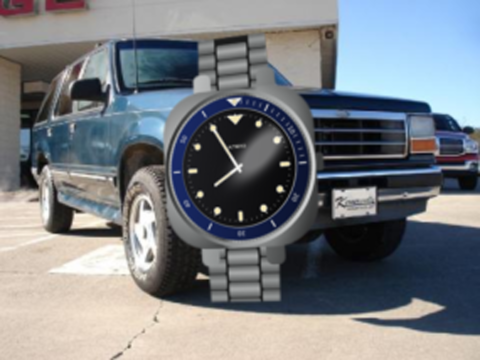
7:55
